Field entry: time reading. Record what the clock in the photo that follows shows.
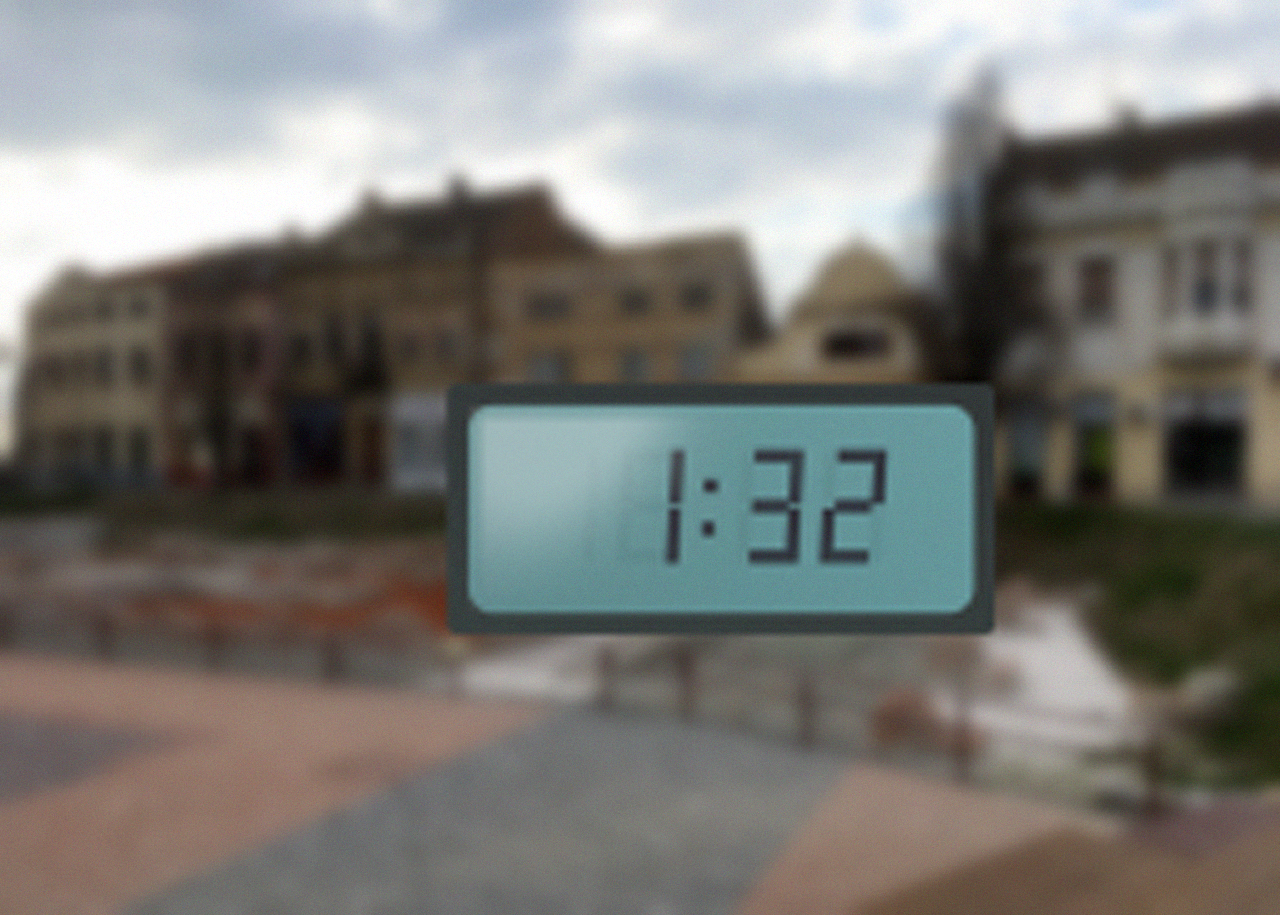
1:32
